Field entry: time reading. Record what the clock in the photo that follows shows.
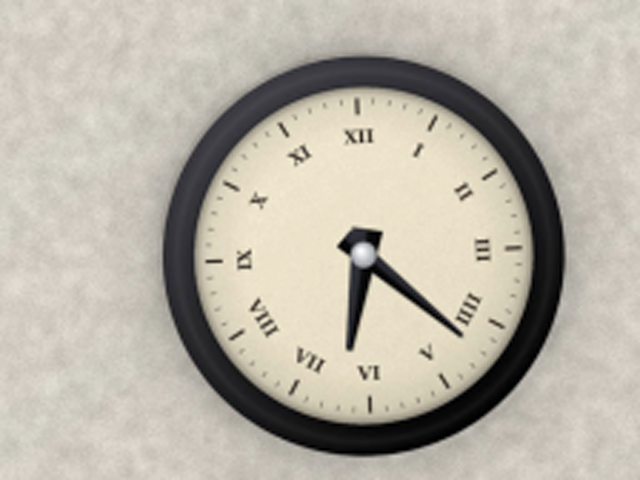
6:22
